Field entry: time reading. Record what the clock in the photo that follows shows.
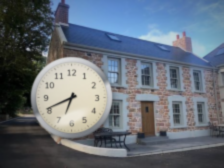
6:41
